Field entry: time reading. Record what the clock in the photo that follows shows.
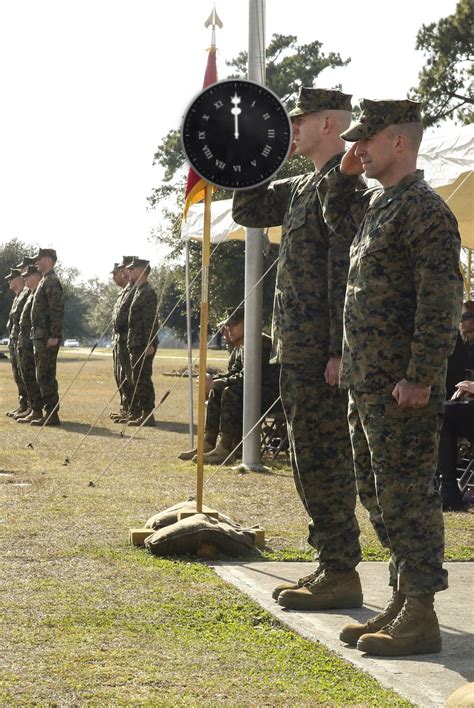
12:00
